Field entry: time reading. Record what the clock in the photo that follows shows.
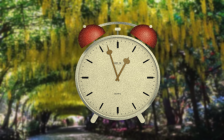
12:57
